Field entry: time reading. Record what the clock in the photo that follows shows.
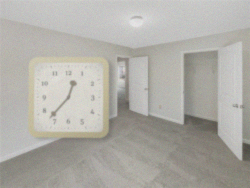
12:37
